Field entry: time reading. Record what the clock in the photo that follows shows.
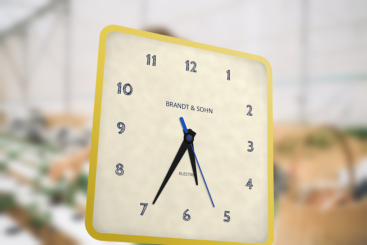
5:34:26
